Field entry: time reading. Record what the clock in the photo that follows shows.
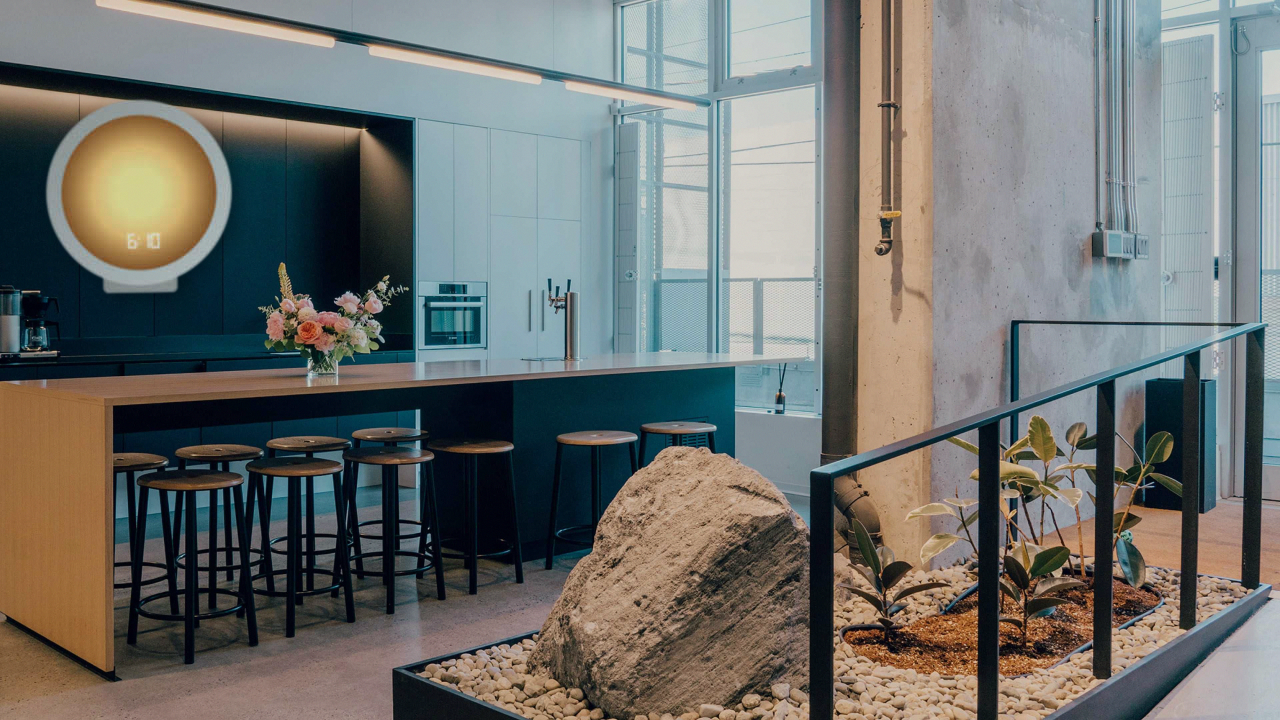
6:10
